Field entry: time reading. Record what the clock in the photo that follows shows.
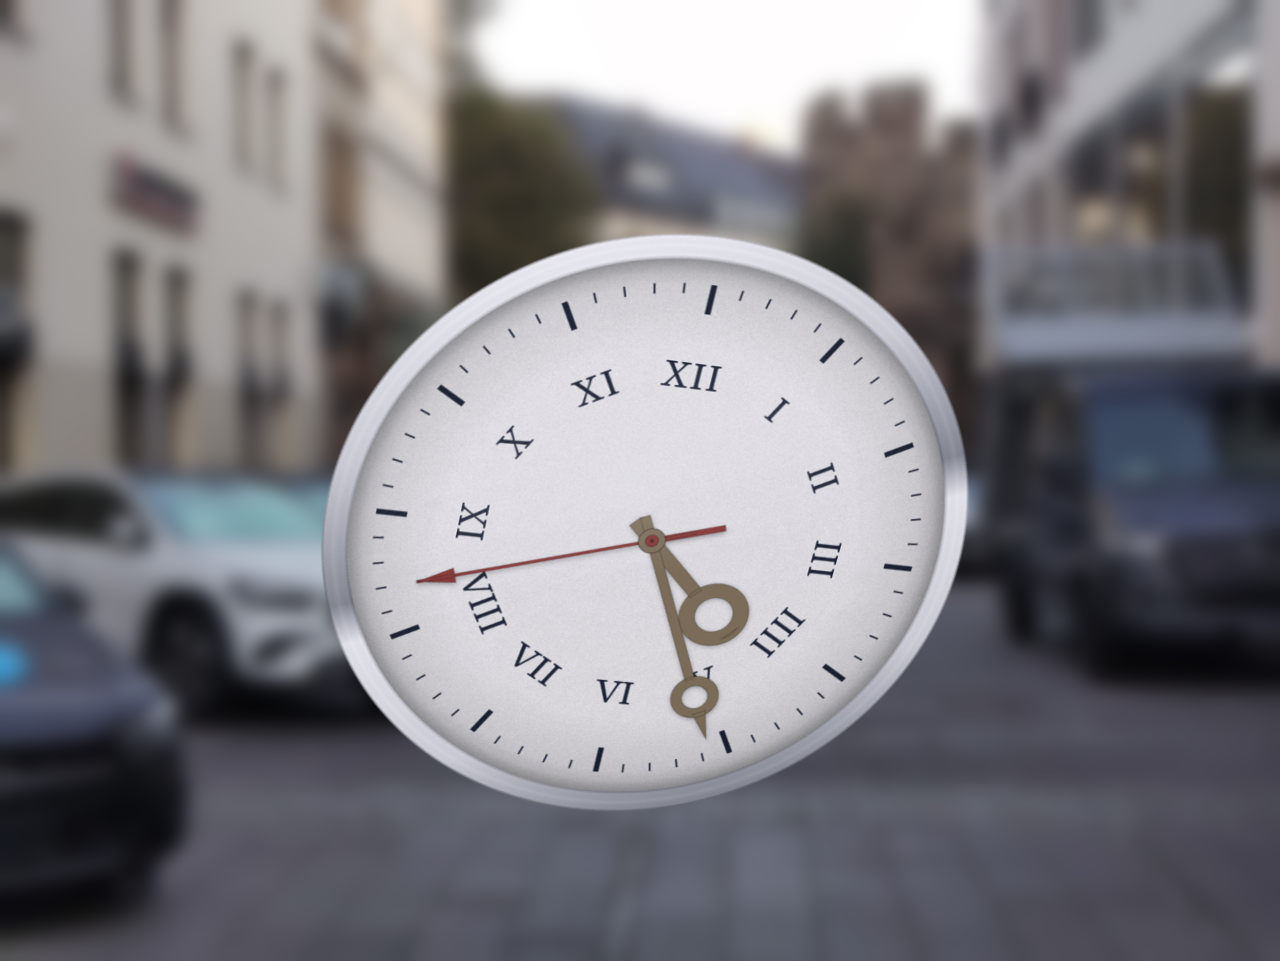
4:25:42
